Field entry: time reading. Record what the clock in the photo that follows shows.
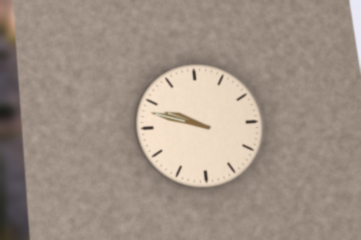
9:48
